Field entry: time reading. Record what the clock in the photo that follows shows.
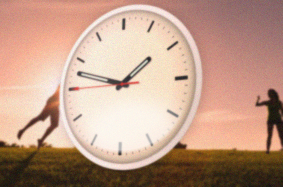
1:47:45
